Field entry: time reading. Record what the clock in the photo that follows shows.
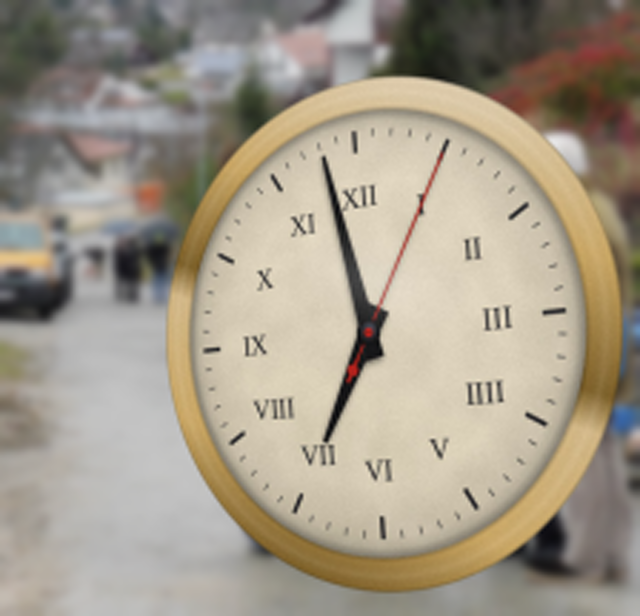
6:58:05
